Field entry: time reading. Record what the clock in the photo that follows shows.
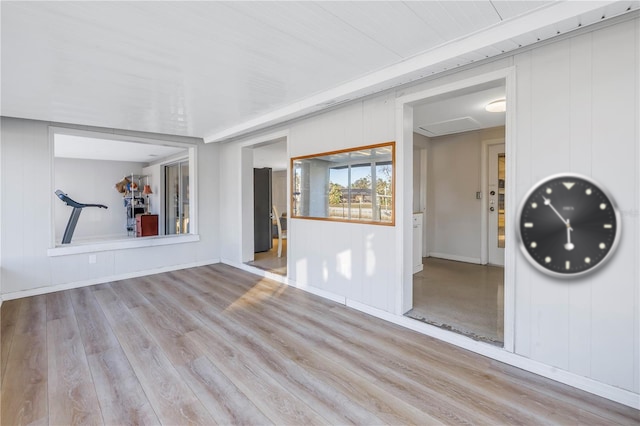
5:53
